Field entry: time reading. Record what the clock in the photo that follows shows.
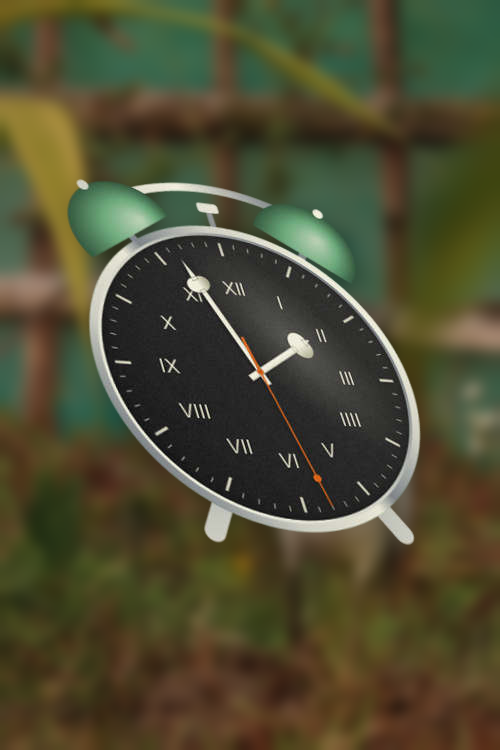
1:56:28
